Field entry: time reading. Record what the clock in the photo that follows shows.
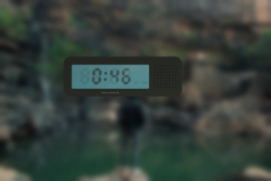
0:46
